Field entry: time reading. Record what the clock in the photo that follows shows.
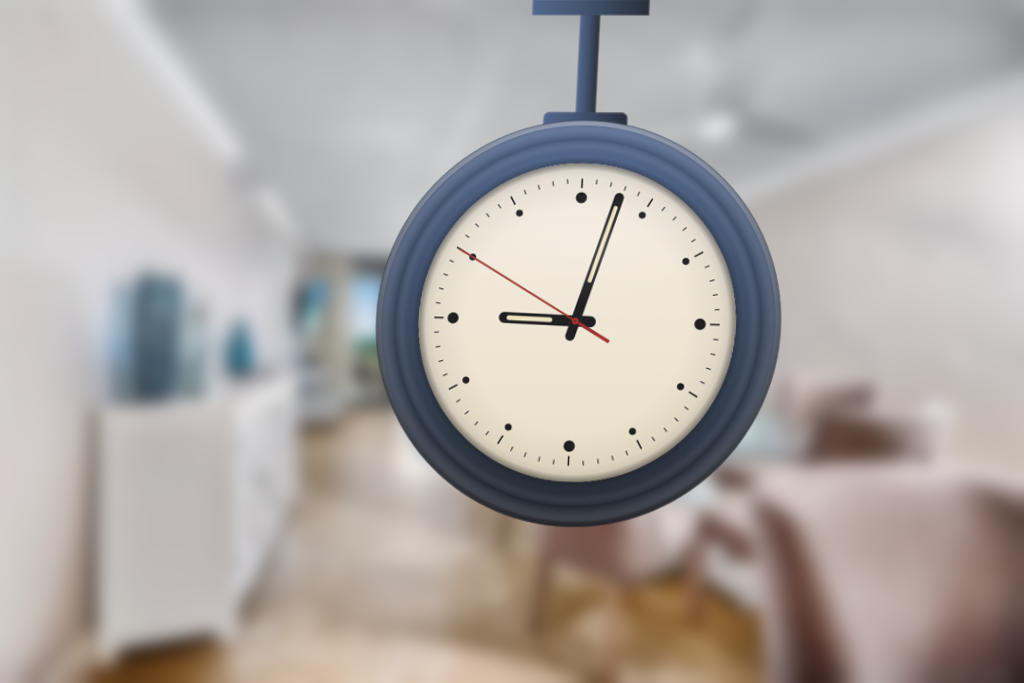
9:02:50
